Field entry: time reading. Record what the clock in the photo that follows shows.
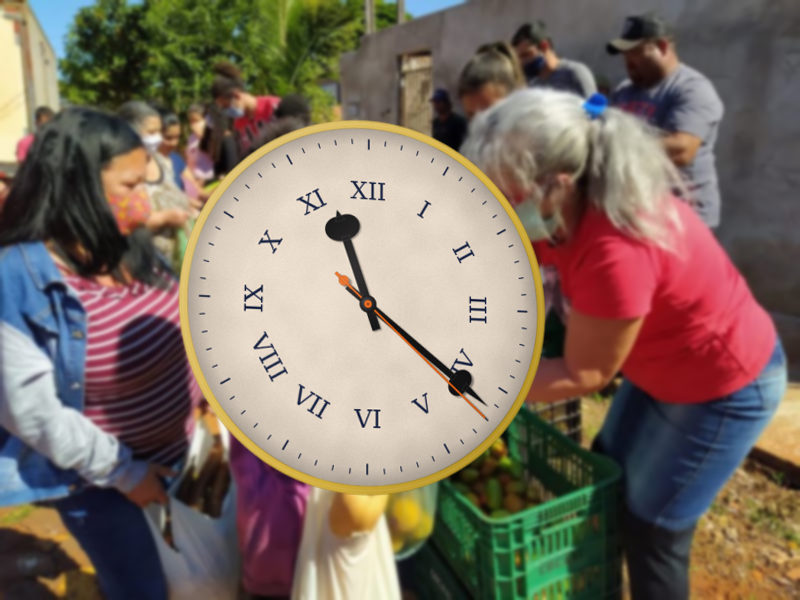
11:21:22
